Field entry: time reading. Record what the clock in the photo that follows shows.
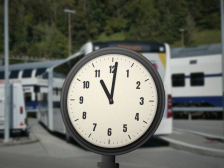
11:01
